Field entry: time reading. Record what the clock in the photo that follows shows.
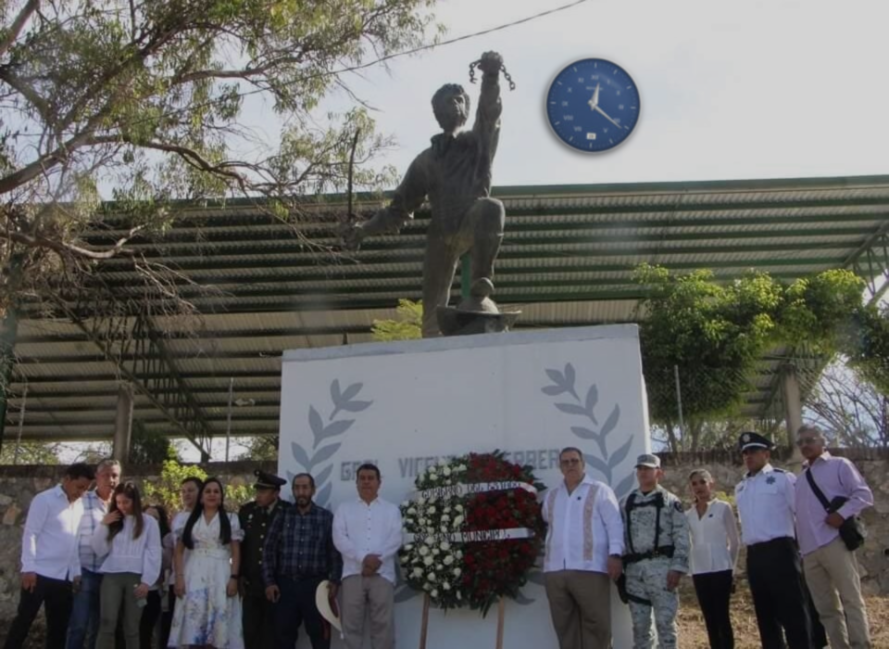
12:21
